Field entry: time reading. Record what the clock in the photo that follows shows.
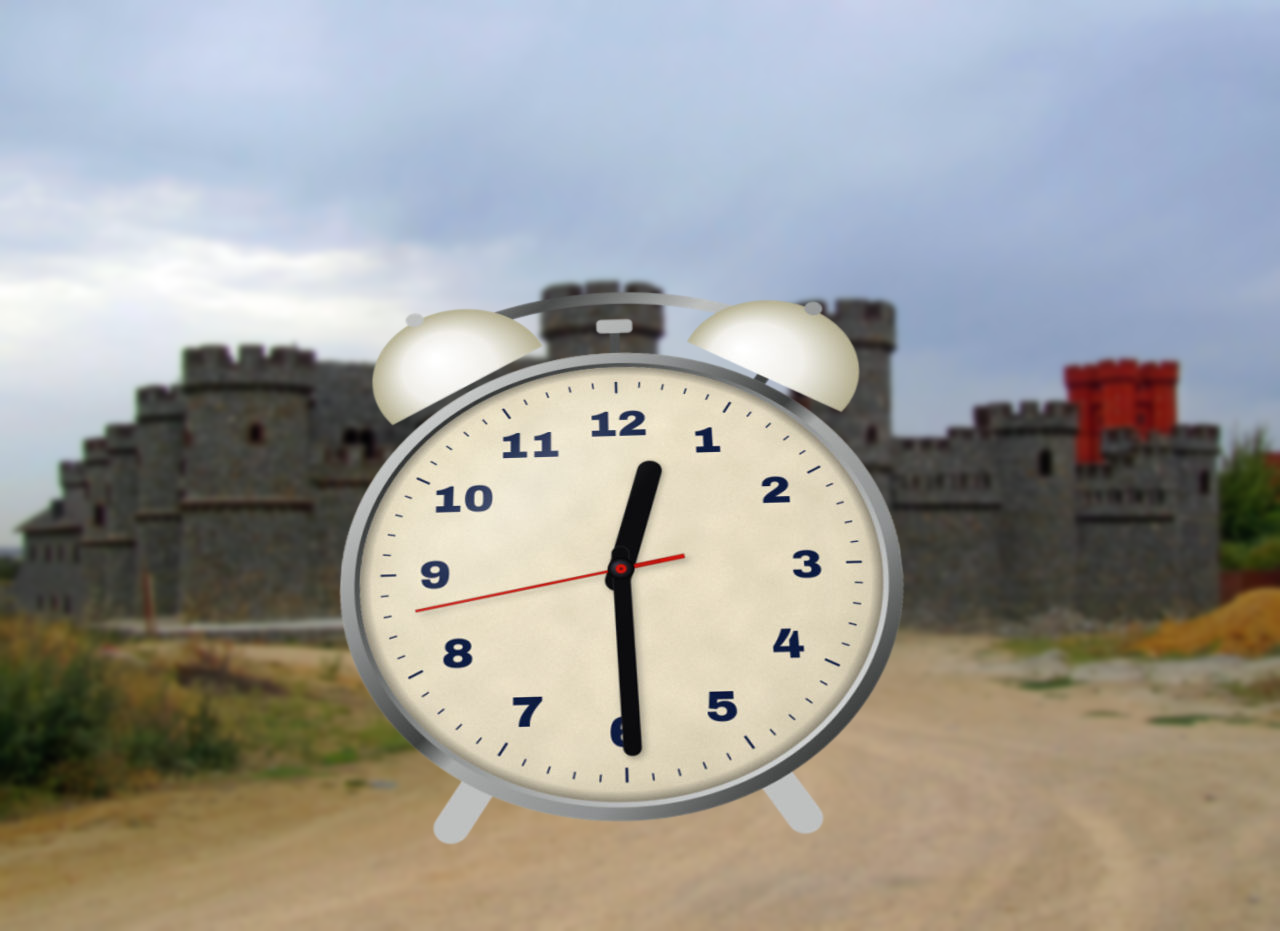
12:29:43
